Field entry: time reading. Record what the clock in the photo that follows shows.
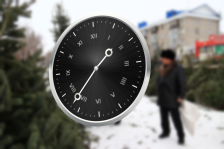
1:37
